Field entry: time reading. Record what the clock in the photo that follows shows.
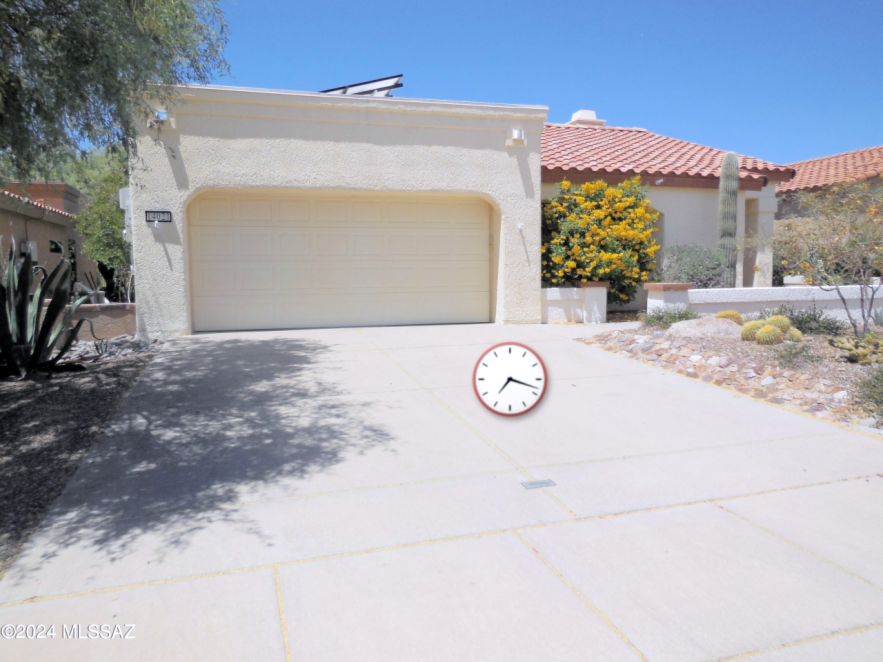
7:18
